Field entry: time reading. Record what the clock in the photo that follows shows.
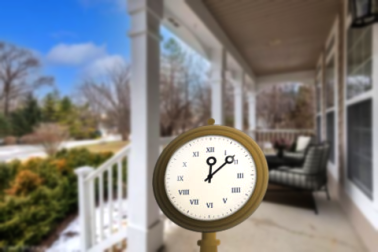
12:08
